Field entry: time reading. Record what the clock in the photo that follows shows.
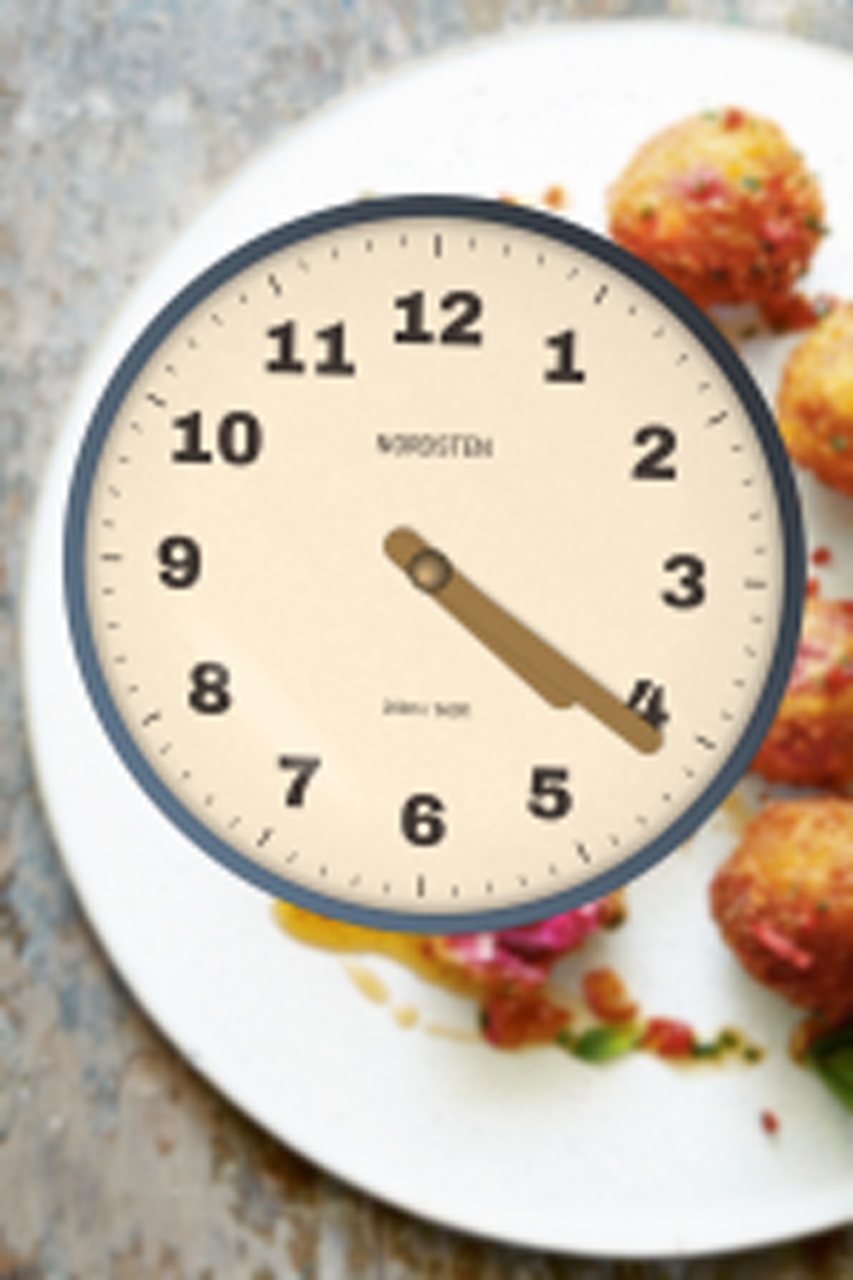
4:21
